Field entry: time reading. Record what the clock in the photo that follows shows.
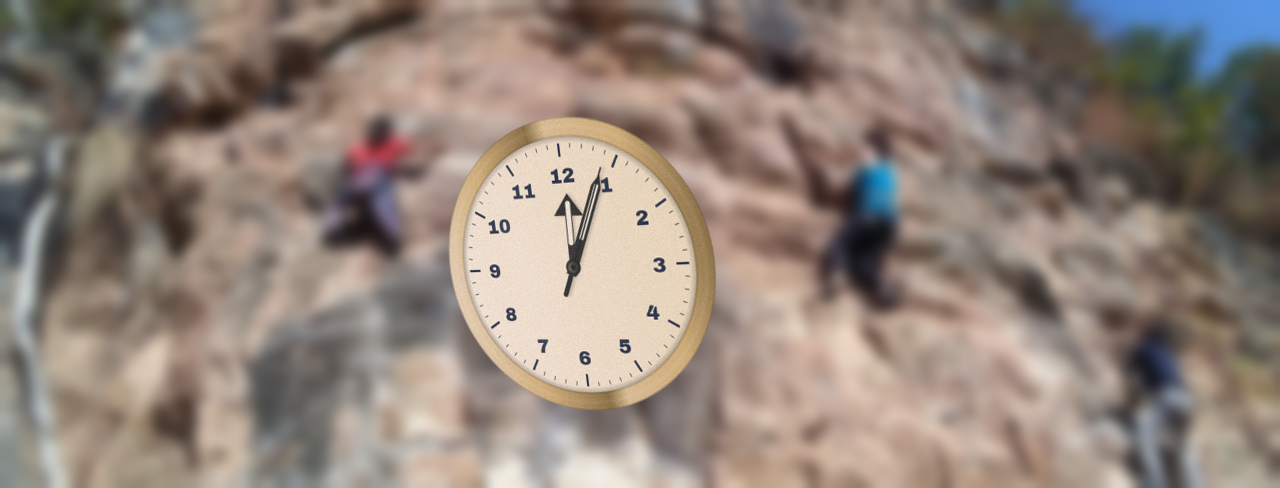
12:04:04
